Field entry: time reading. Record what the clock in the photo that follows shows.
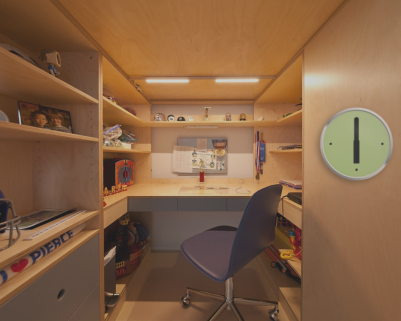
6:00
